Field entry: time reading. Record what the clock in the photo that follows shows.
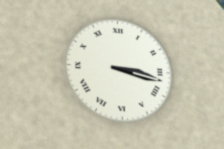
3:17
